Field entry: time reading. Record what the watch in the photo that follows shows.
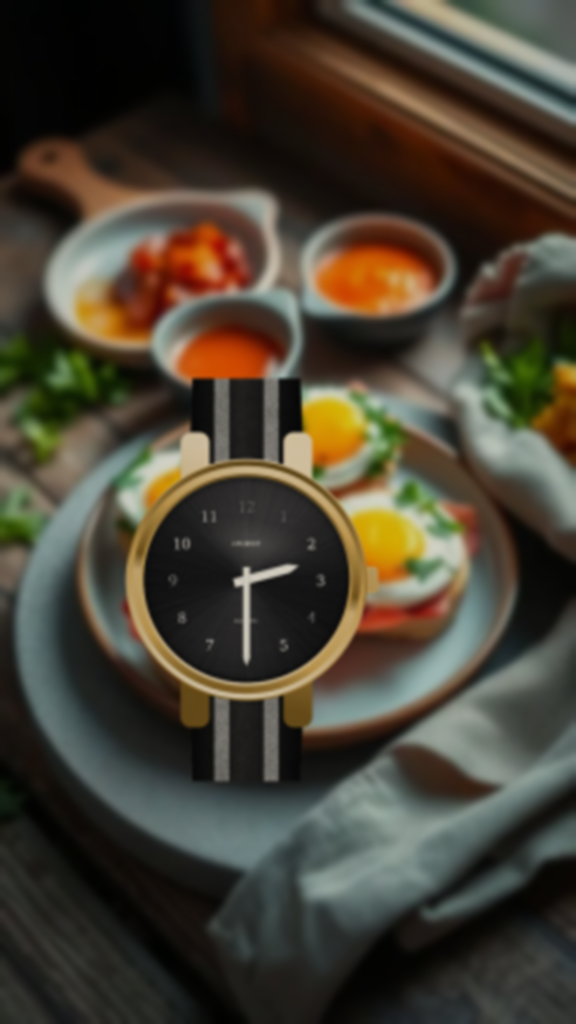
2:30
